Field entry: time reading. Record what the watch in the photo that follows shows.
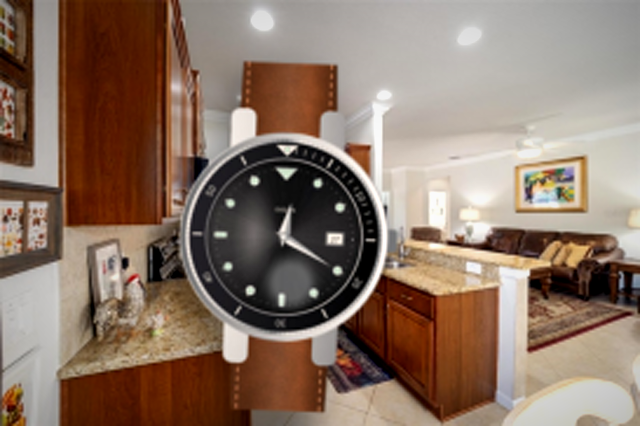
12:20
